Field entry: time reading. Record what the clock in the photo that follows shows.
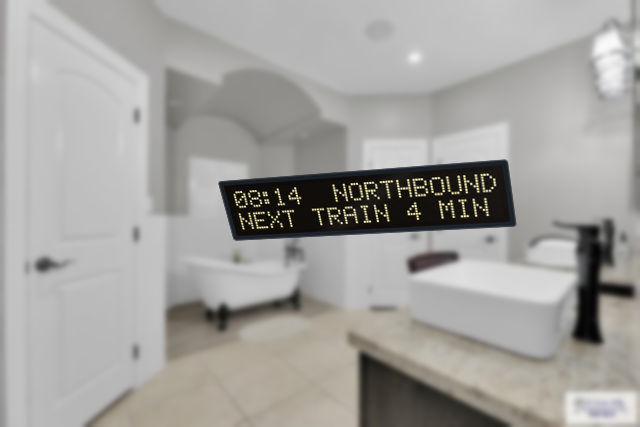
8:14
